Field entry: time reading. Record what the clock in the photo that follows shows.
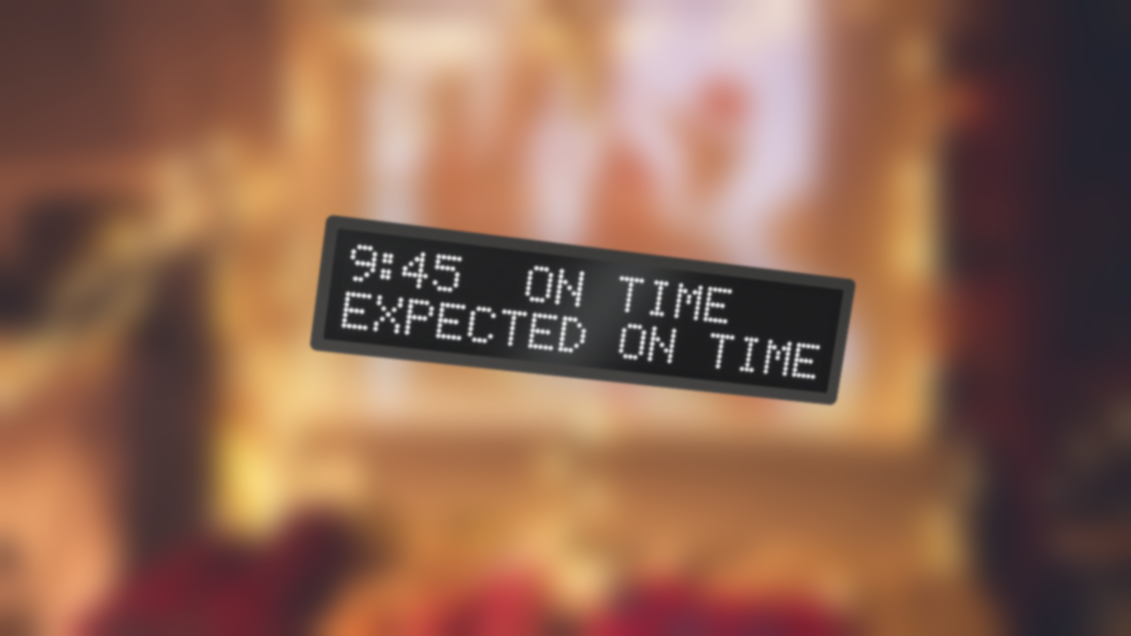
9:45
